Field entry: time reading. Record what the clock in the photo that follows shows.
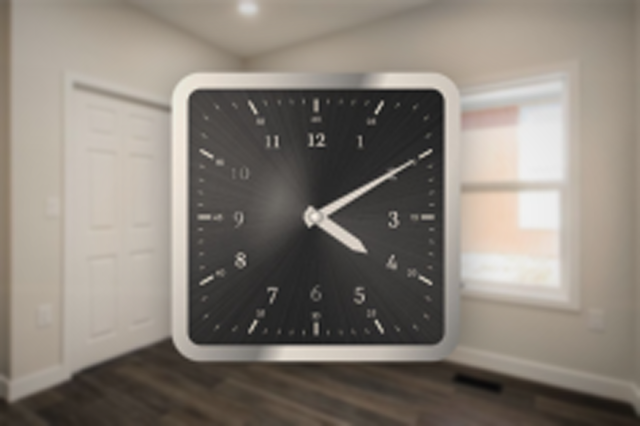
4:10
